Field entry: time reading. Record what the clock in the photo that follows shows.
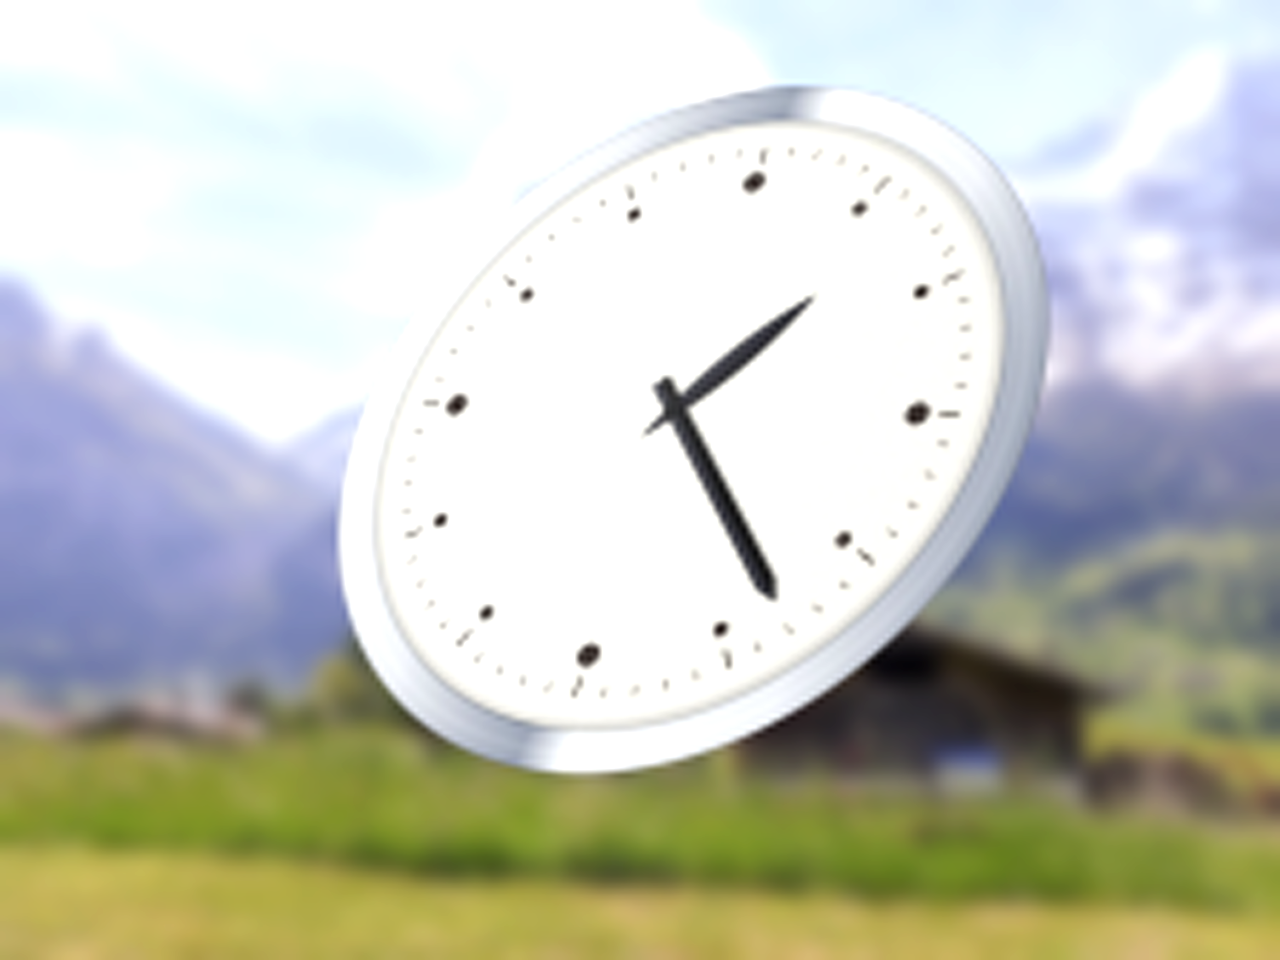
1:23
